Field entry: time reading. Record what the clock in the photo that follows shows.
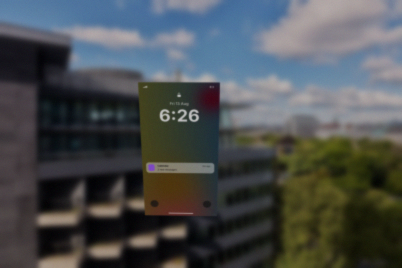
6:26
